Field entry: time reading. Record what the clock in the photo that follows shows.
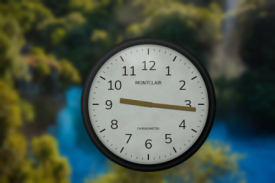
9:16
